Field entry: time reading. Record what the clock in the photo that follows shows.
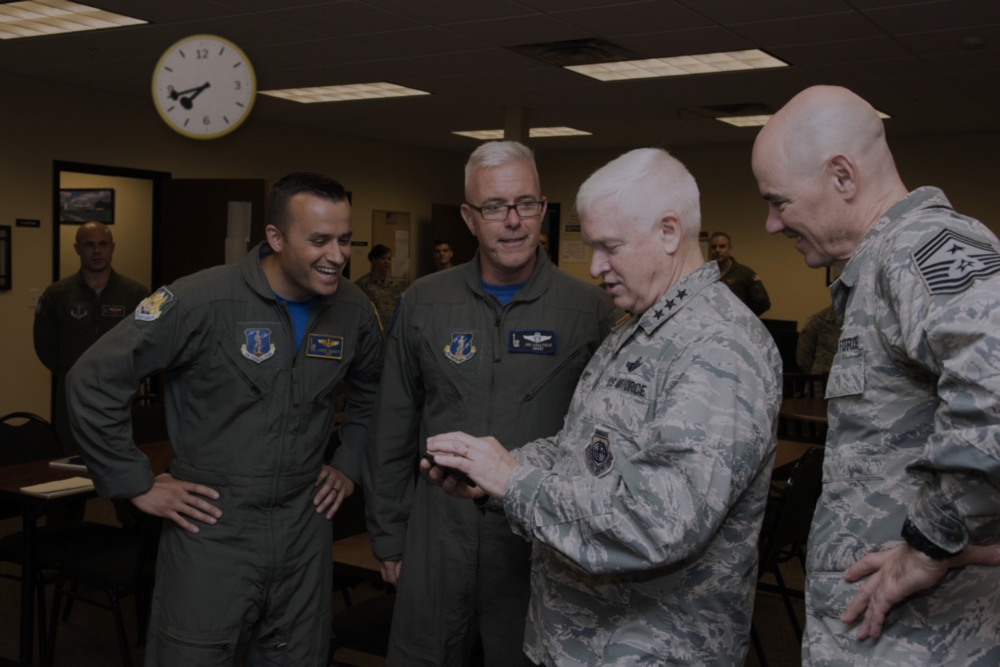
7:43
